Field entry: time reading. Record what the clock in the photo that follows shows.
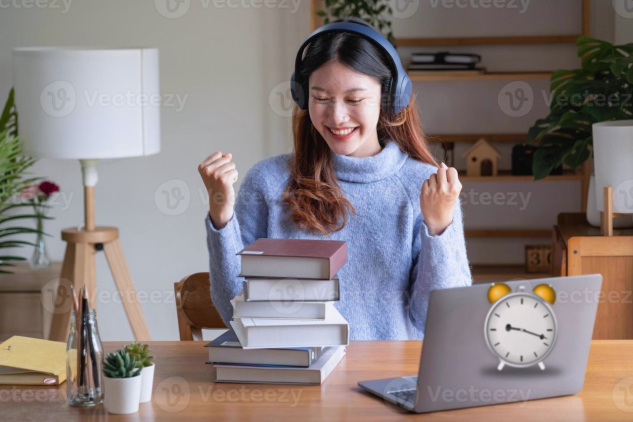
9:18
